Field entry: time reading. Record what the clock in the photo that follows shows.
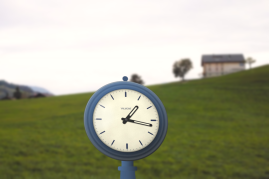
1:17
